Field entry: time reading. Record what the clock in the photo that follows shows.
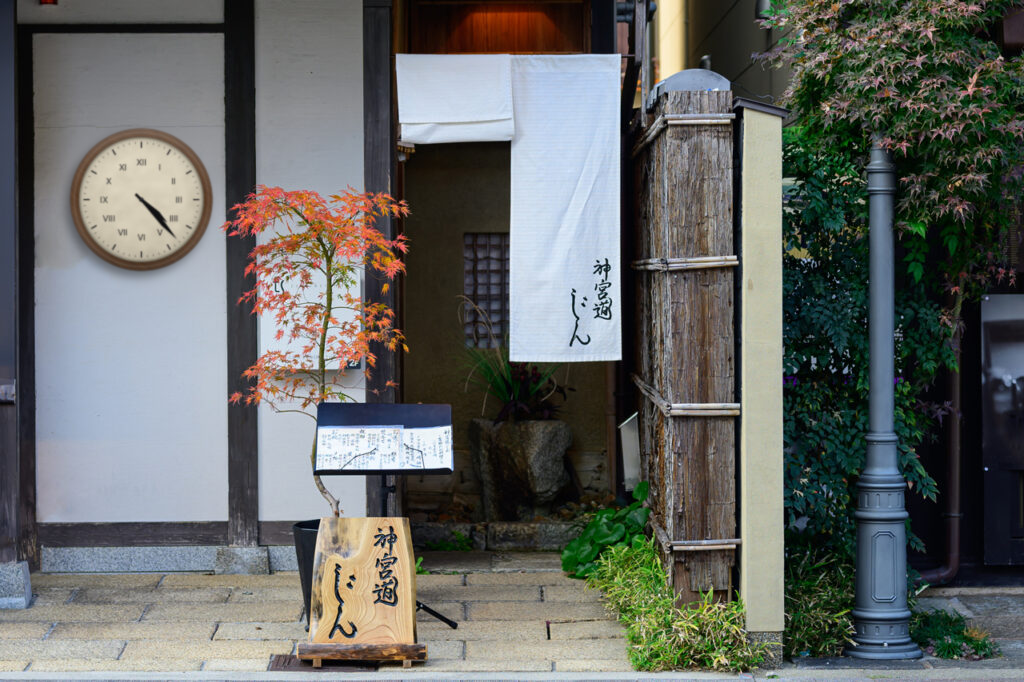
4:23
